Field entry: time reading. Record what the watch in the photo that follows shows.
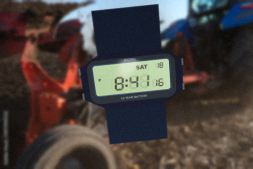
8:41:16
